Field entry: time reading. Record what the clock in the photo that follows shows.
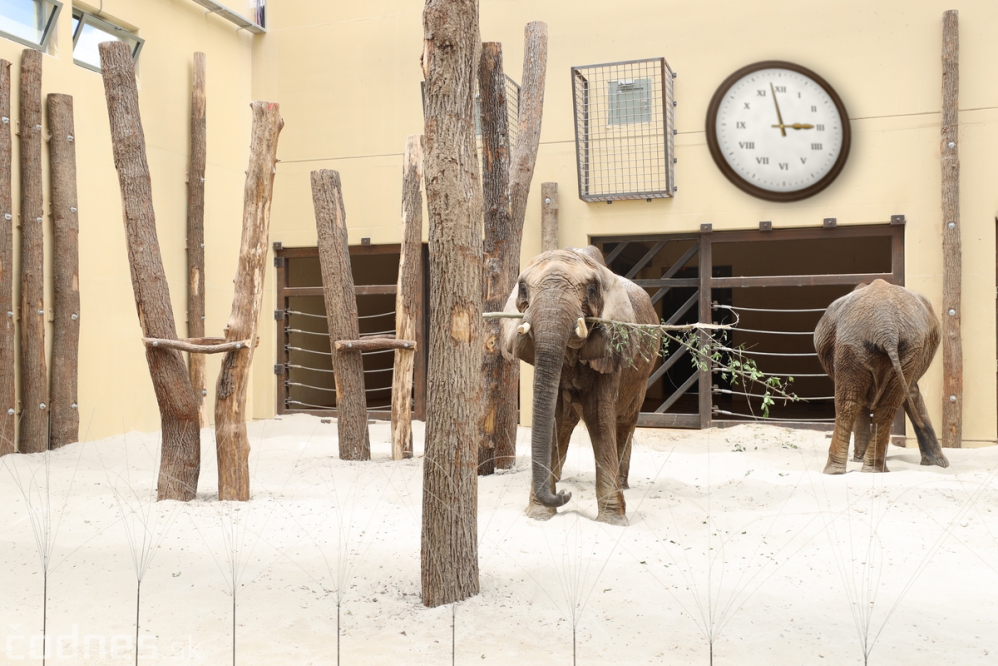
2:58
